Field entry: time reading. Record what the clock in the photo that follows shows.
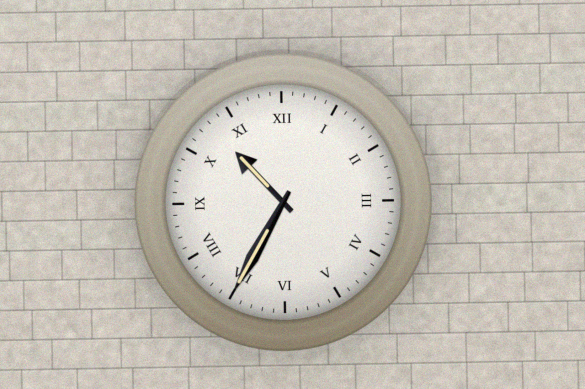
10:35
